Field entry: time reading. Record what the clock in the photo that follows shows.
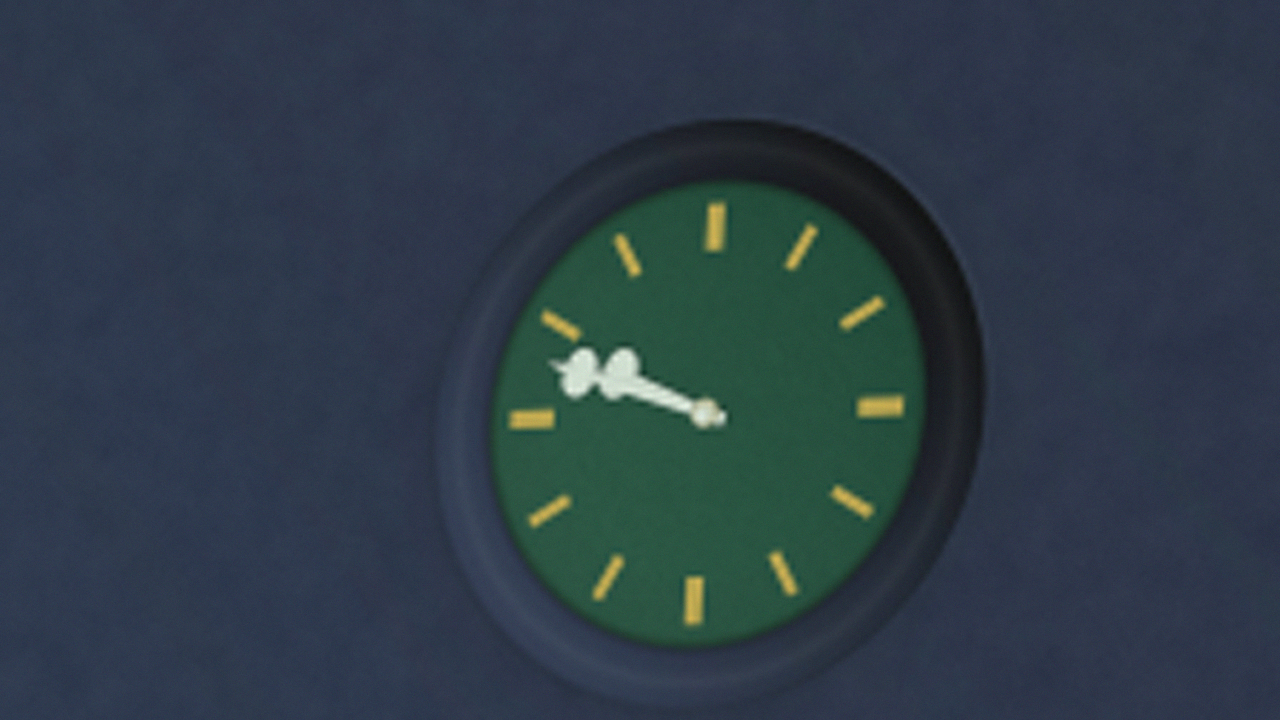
9:48
